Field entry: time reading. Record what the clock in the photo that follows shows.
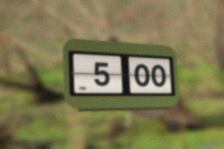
5:00
